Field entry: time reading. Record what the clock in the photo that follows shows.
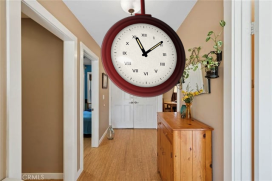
11:09
